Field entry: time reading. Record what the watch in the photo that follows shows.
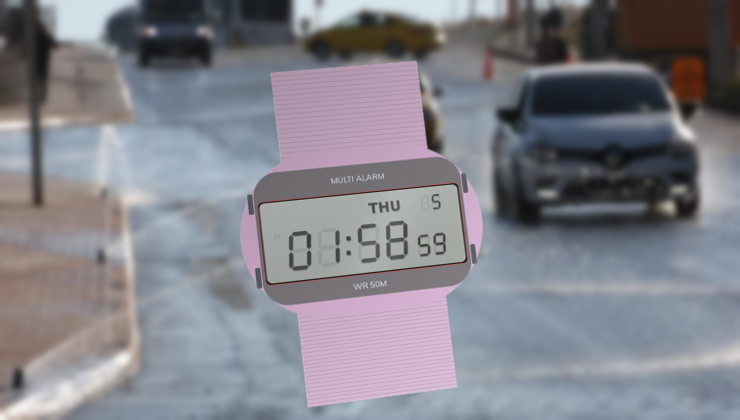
1:58:59
